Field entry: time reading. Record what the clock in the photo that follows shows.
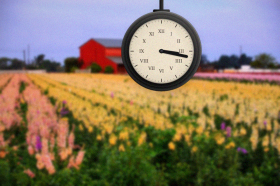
3:17
